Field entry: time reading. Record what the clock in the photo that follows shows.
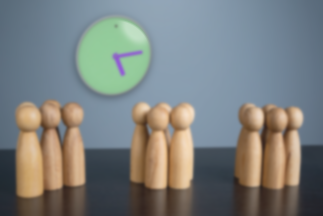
5:14
